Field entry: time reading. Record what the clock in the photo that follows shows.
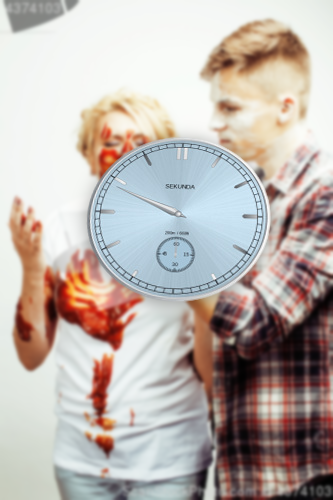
9:49
